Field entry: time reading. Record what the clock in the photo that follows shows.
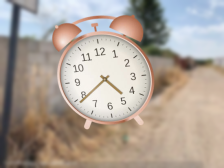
4:39
